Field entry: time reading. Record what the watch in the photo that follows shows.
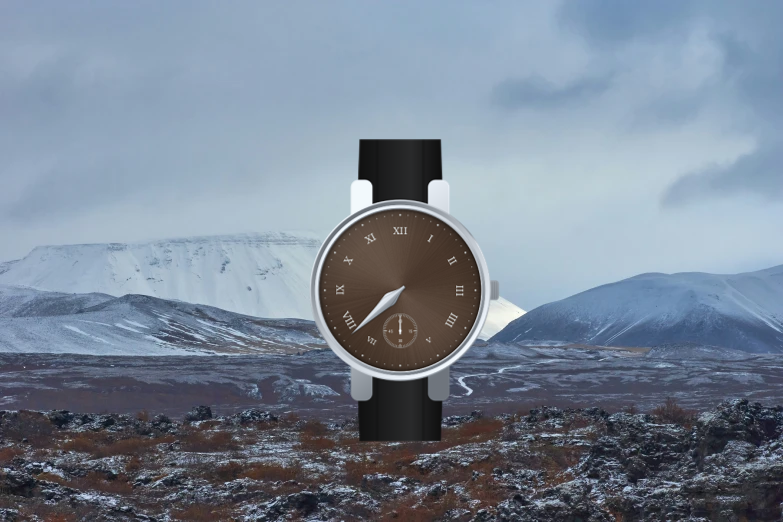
7:38
